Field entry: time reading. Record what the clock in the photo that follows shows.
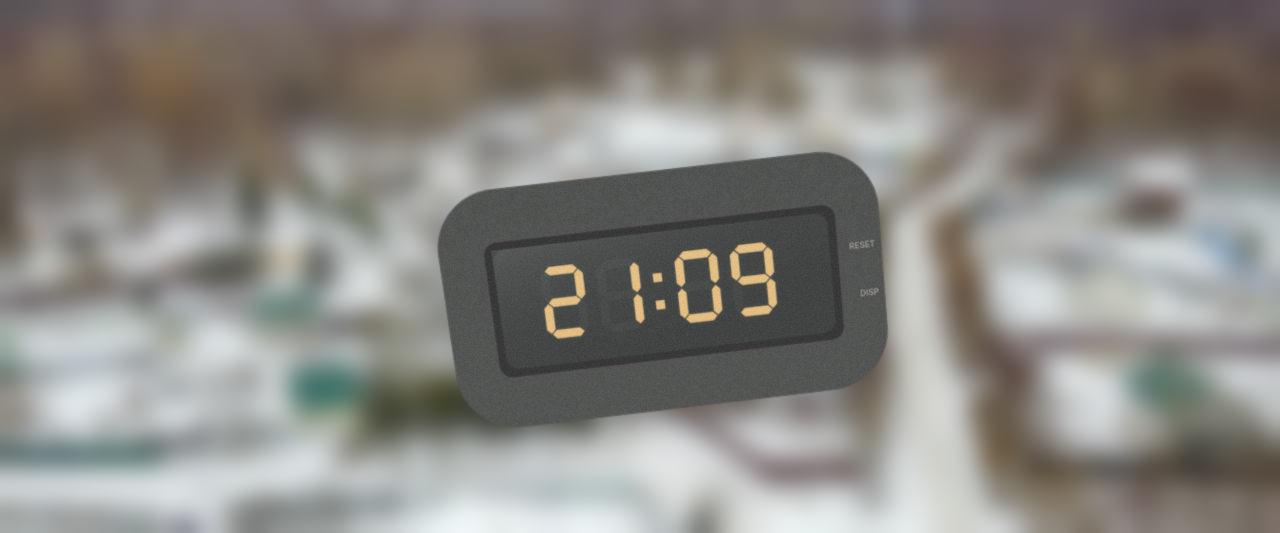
21:09
